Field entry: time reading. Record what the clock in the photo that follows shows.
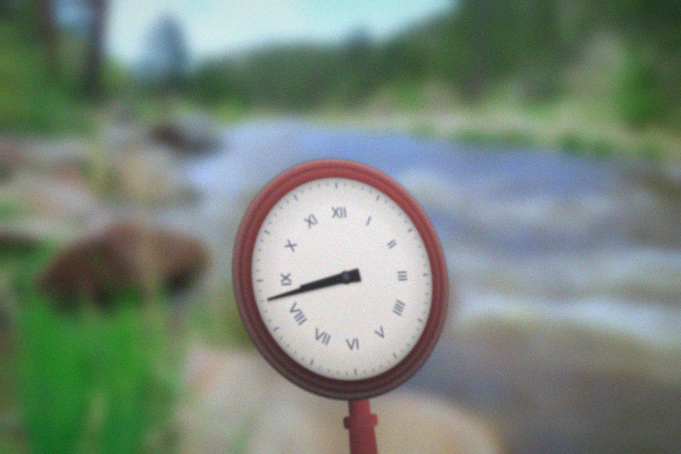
8:43
